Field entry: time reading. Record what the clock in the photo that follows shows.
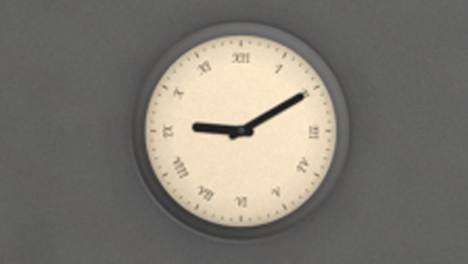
9:10
